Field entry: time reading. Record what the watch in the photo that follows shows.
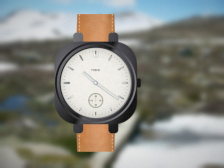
10:21
